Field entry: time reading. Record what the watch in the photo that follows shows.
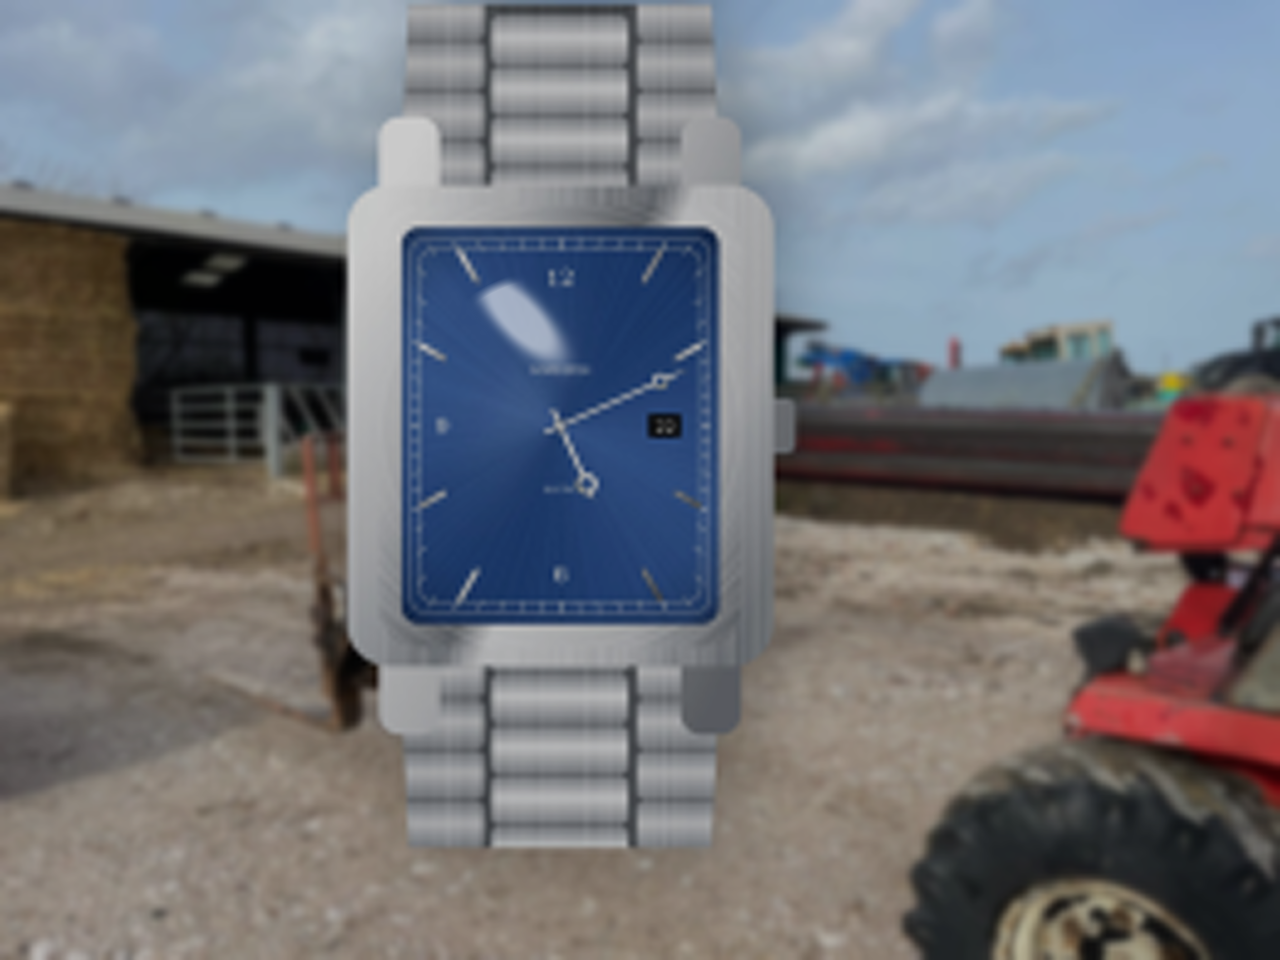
5:11
